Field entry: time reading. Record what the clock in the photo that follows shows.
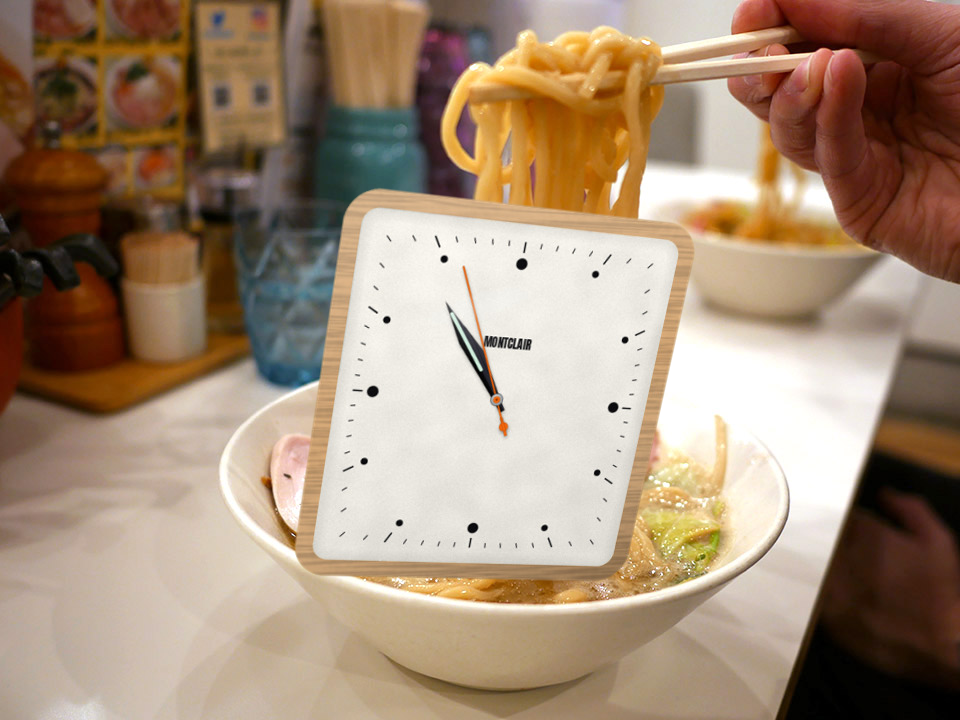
10:53:56
